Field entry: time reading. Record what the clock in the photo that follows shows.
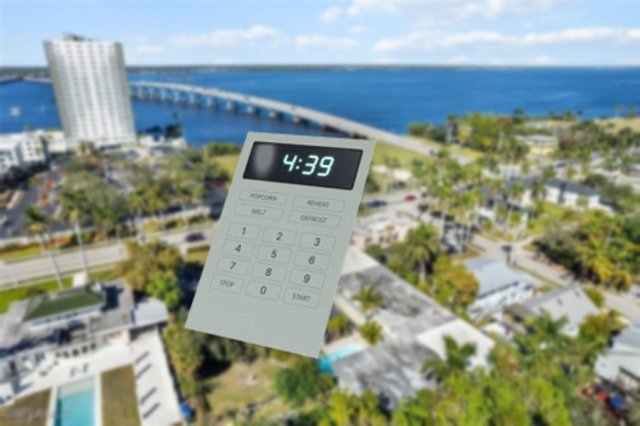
4:39
